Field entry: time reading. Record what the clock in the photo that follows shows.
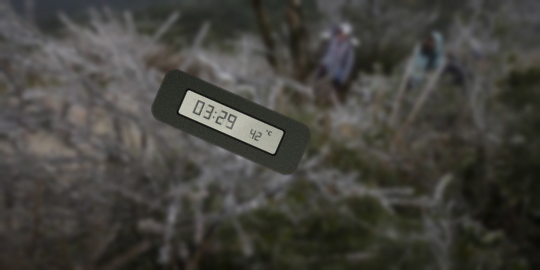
3:29
